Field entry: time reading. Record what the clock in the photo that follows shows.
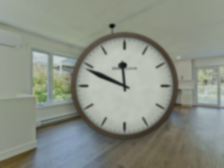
11:49
